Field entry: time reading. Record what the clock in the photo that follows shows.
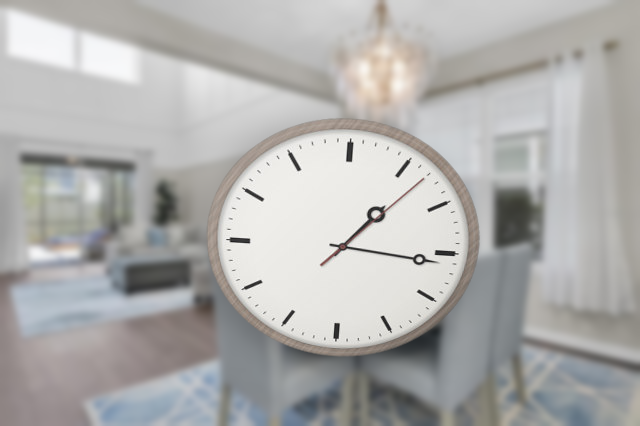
1:16:07
